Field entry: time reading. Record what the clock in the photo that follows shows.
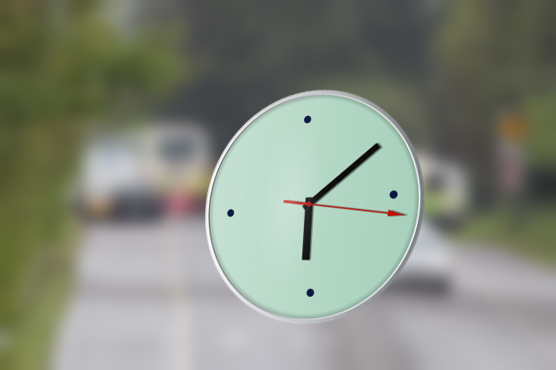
6:09:17
